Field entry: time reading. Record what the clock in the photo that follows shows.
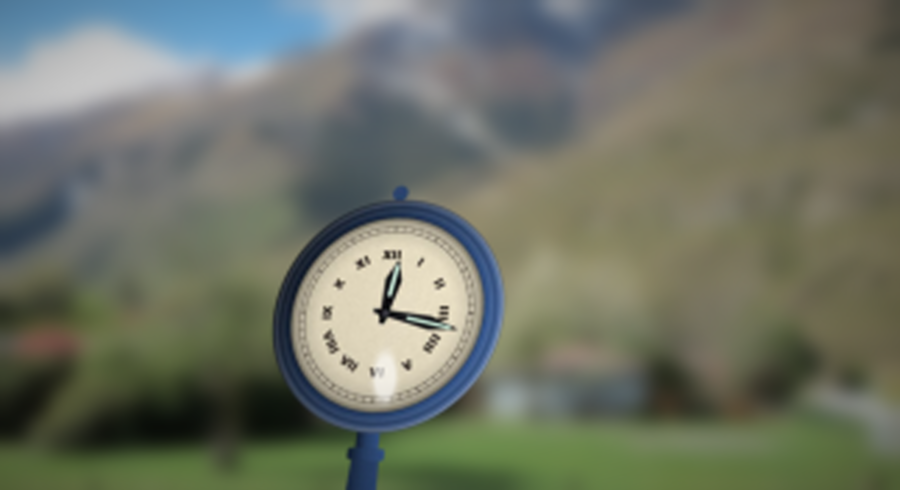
12:17
